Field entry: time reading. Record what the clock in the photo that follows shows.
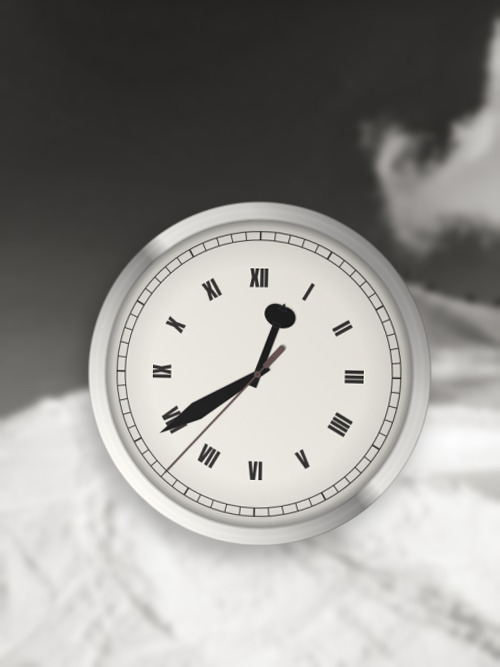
12:39:37
